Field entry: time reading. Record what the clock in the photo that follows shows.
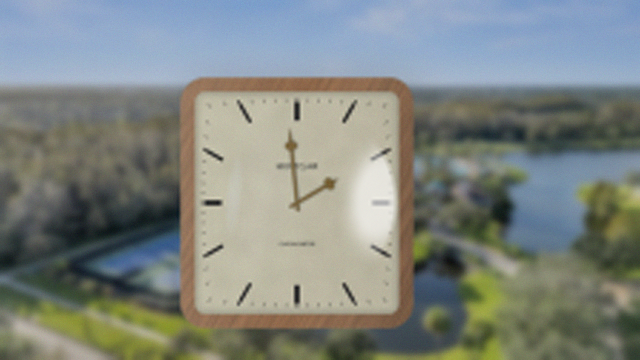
1:59
